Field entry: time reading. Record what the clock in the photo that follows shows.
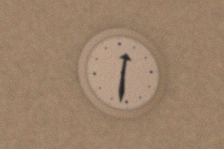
12:32
